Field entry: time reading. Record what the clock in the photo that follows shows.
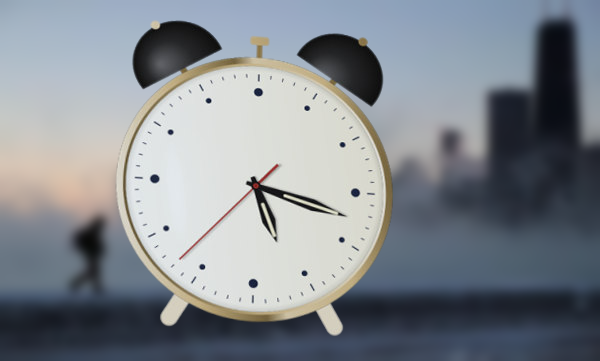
5:17:37
